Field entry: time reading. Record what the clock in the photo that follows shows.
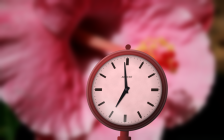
6:59
